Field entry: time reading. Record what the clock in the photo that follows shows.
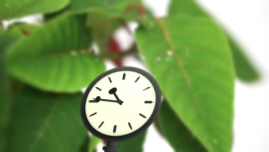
10:46
